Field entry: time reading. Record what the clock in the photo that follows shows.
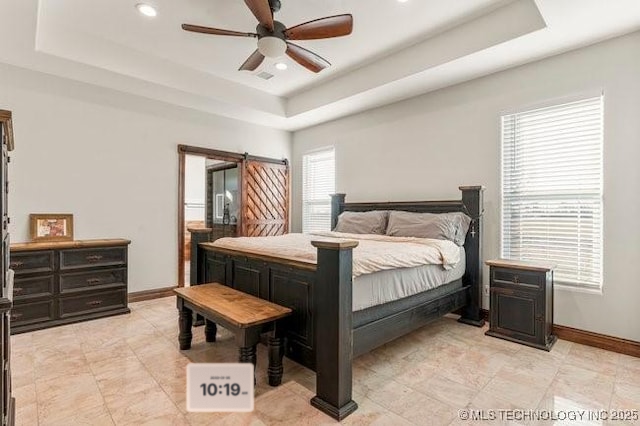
10:19
